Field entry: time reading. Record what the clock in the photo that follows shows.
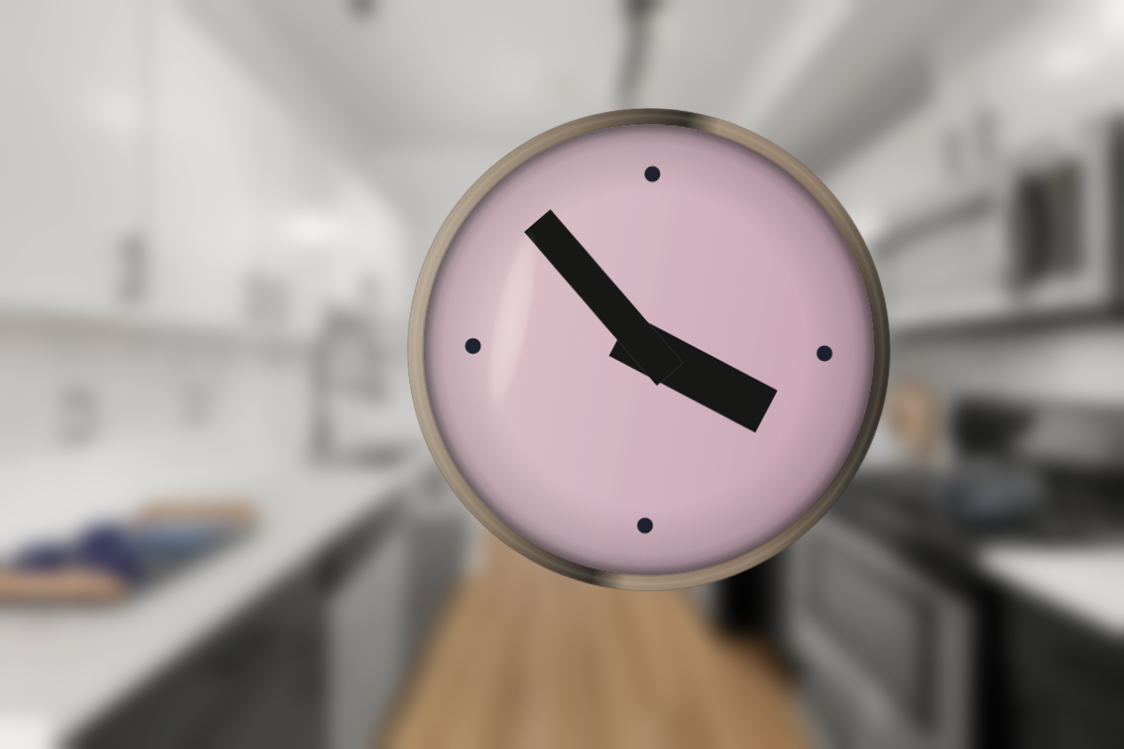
3:53
